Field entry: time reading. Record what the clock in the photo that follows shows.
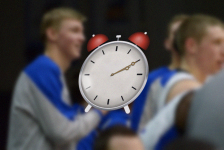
2:10
